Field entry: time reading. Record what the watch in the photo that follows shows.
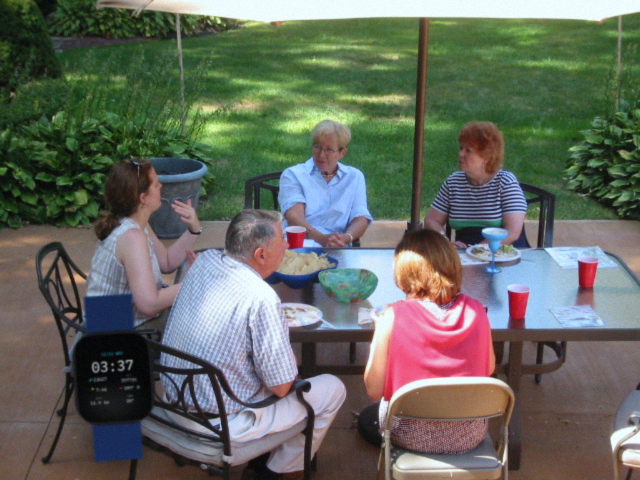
3:37
